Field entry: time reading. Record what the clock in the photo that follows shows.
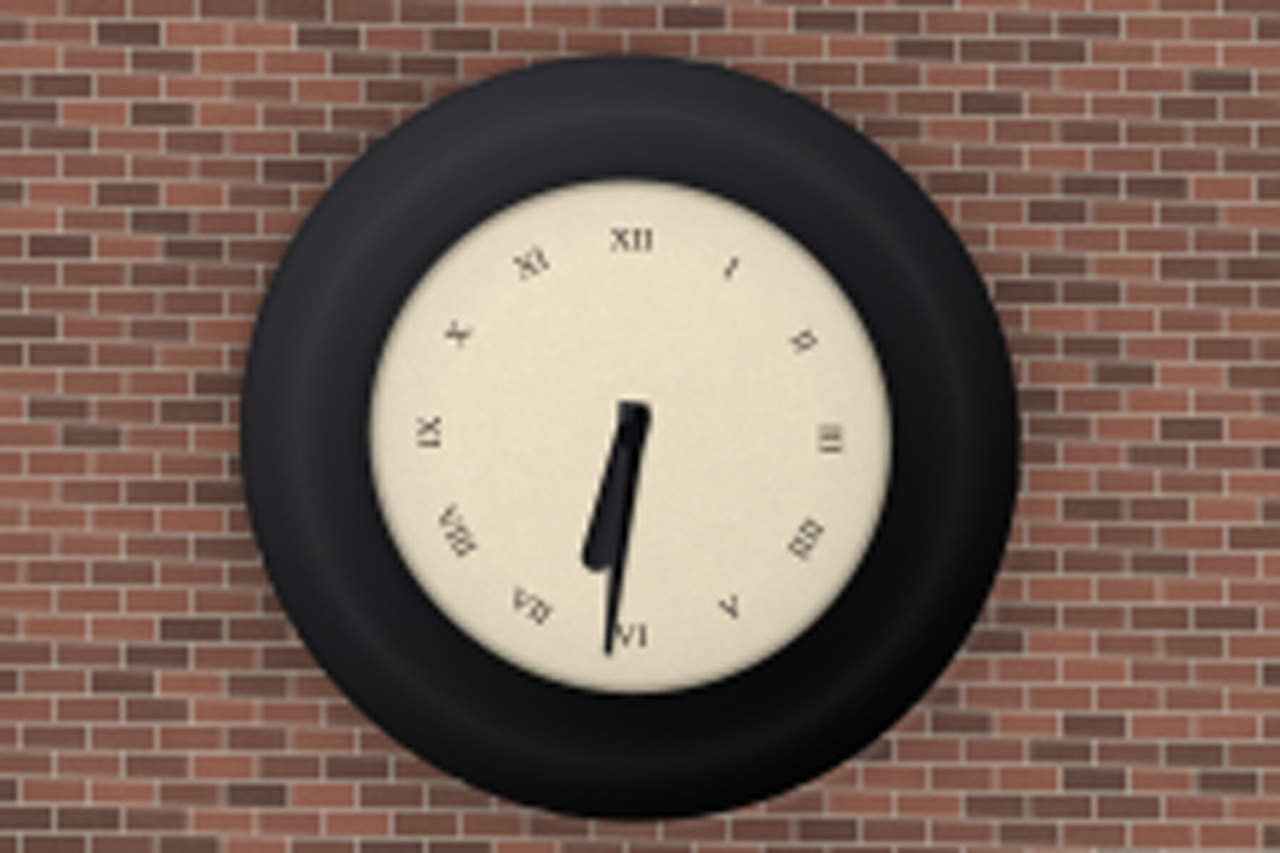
6:31
